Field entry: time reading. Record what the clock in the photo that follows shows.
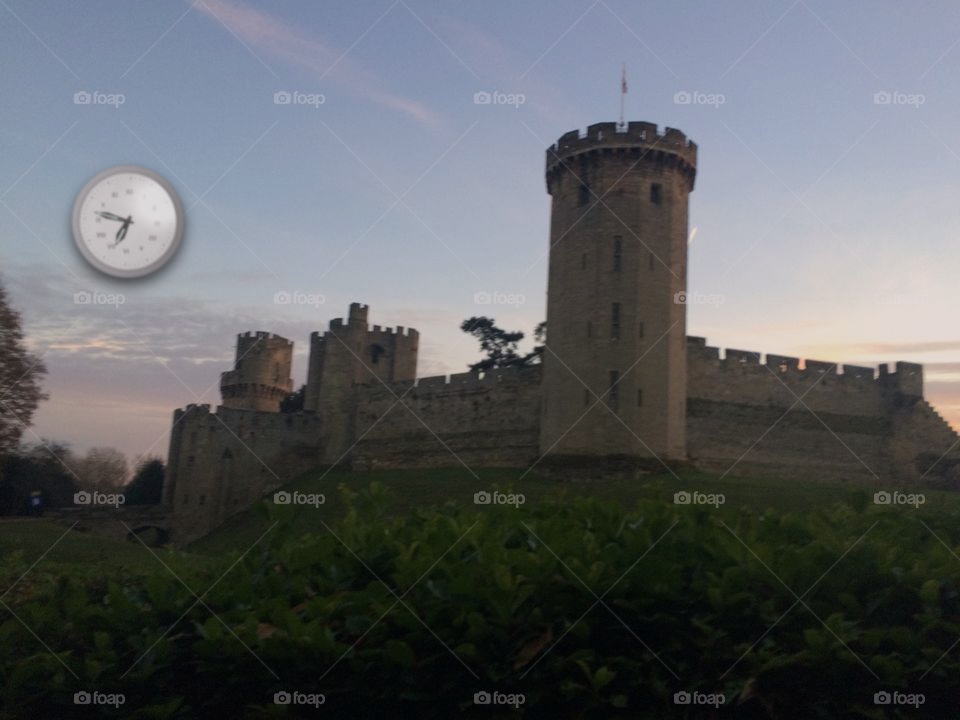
6:47
